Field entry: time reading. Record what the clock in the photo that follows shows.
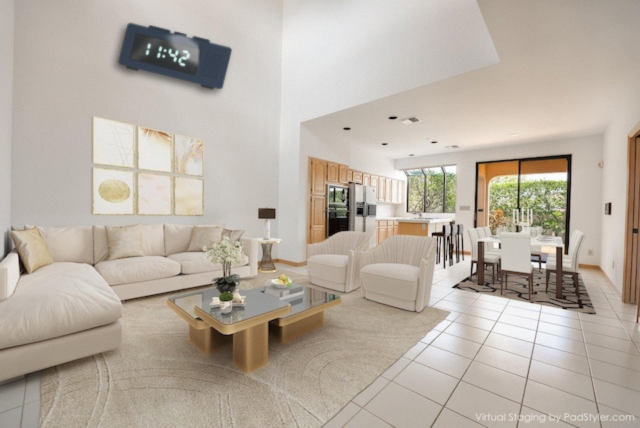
11:42
